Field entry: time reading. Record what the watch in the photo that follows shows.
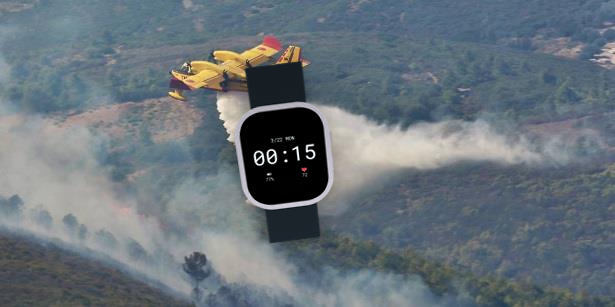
0:15
